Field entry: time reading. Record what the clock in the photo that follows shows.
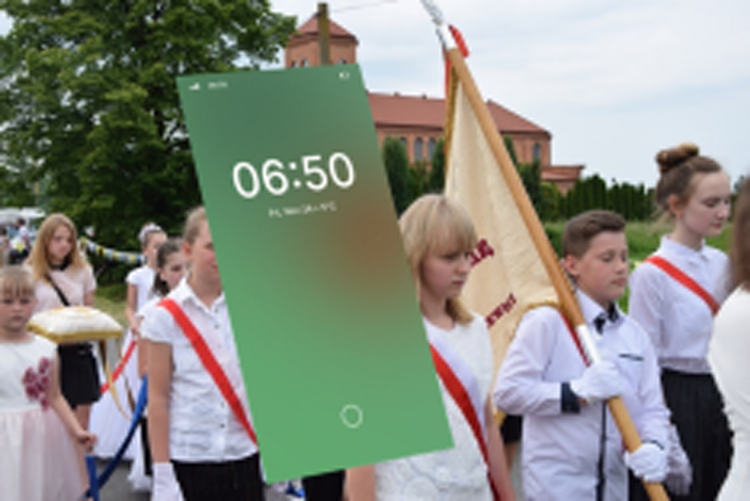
6:50
